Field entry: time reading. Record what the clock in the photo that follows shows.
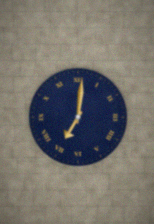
7:01
